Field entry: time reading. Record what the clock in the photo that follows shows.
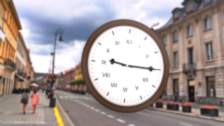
9:15
